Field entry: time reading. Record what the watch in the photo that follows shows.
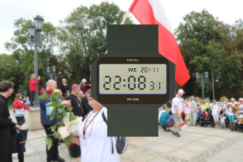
22:08:31
